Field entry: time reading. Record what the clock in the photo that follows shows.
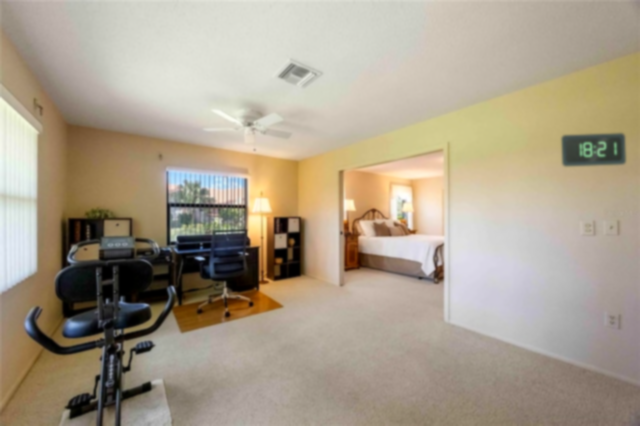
18:21
